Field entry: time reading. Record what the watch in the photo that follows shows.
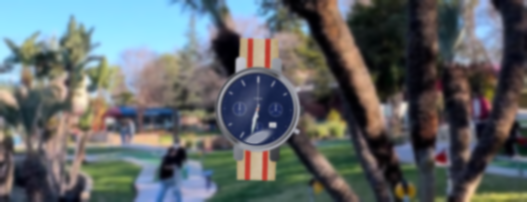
6:32
